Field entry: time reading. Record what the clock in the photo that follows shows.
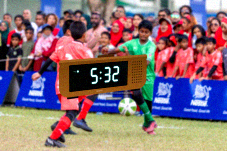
5:32
